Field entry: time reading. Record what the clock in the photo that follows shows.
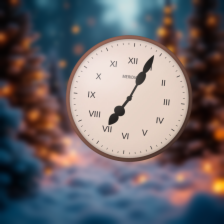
7:04
